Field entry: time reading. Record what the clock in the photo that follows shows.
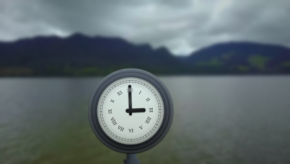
3:00
